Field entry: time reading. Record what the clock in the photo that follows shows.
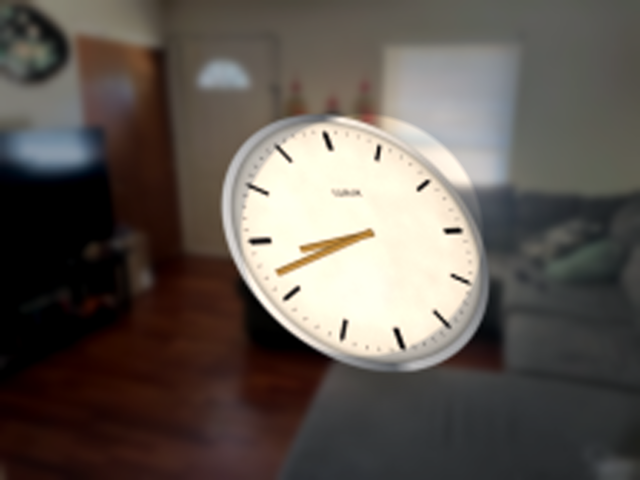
8:42
